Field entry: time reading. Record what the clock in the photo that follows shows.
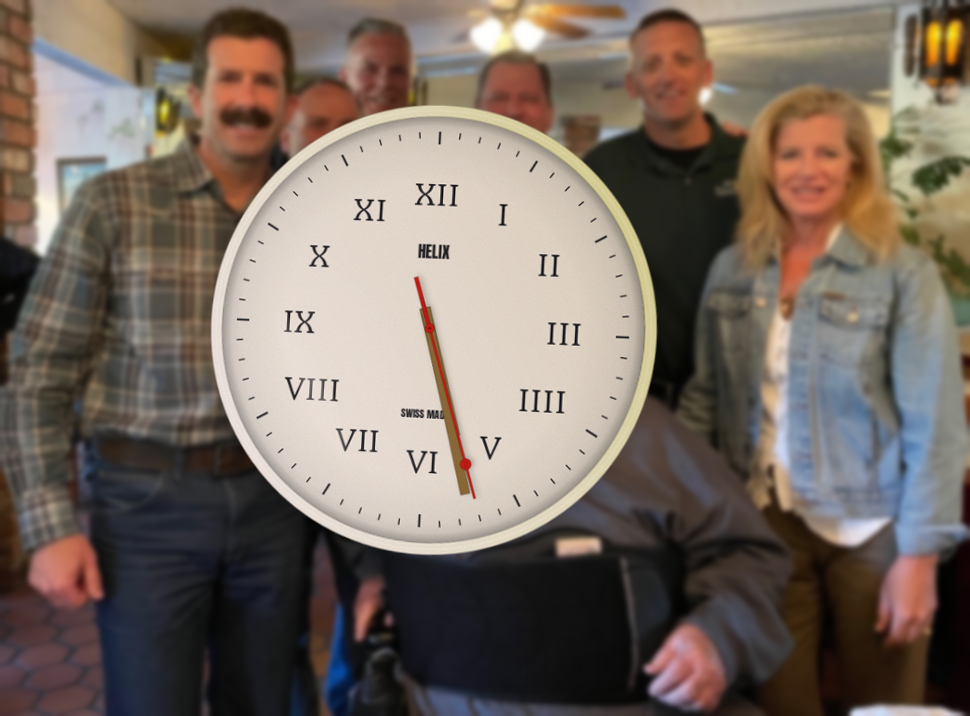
5:27:27
